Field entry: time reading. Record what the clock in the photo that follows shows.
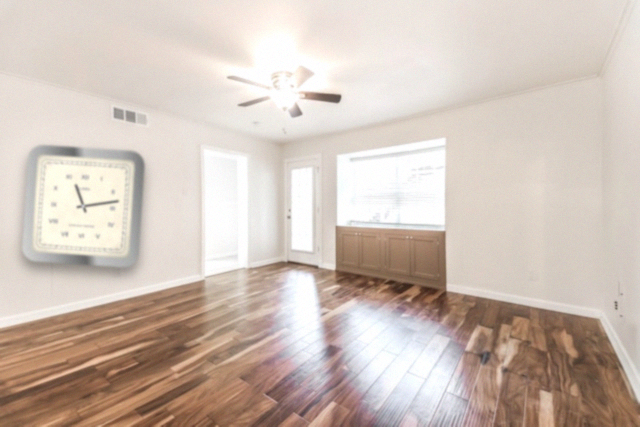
11:13
